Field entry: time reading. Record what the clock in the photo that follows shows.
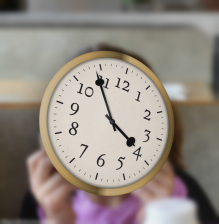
3:54
